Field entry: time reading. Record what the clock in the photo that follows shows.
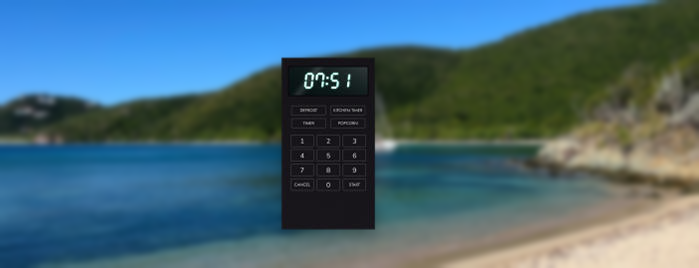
7:51
